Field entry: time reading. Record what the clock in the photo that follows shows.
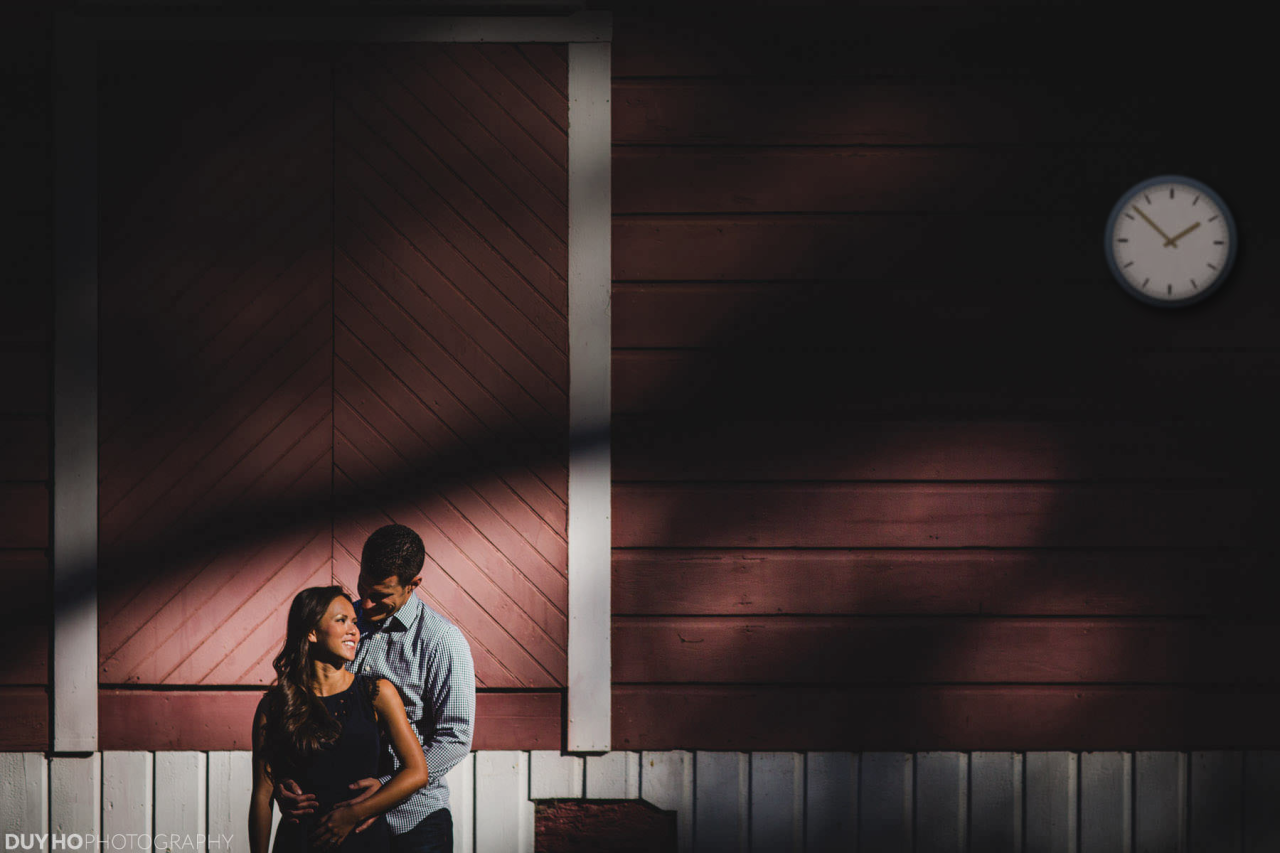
1:52
